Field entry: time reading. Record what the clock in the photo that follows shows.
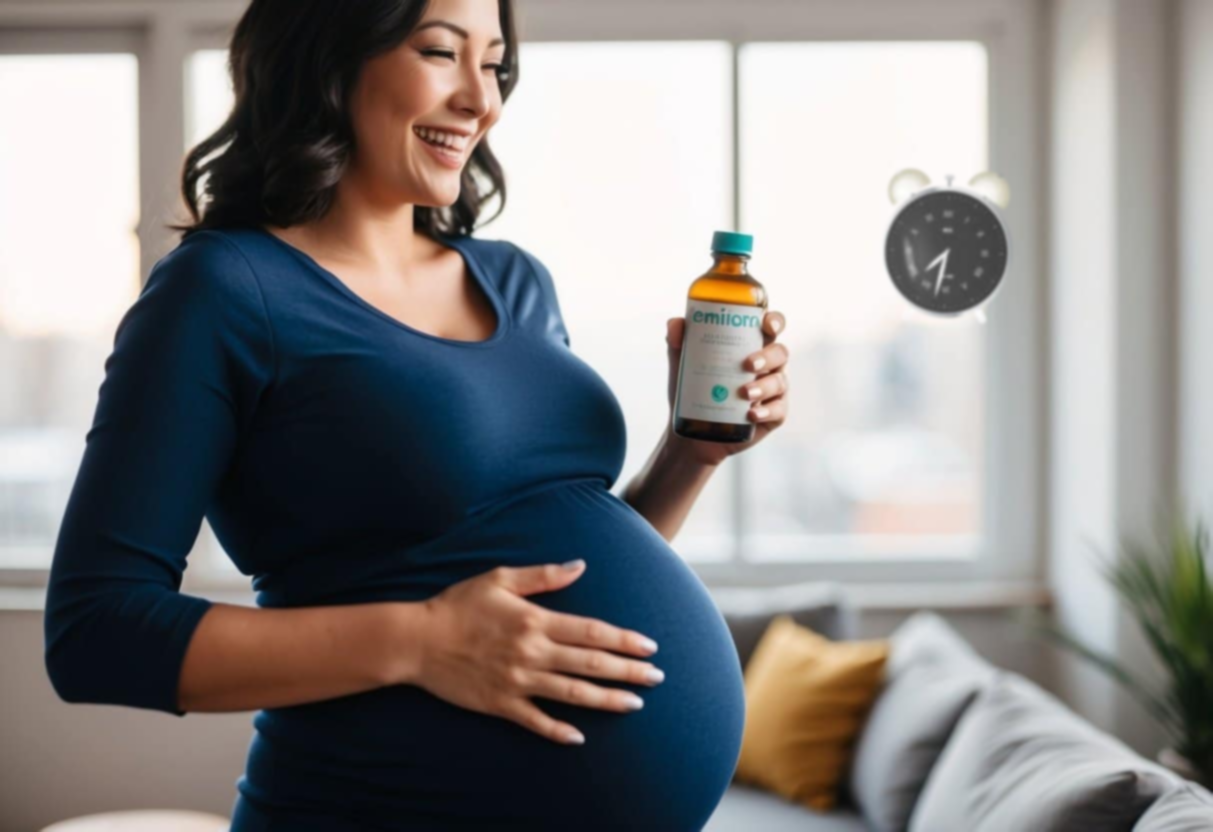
7:32
